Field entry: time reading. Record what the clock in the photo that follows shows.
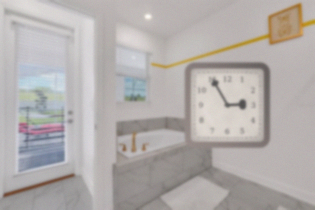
2:55
